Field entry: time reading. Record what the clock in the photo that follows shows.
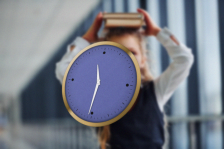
11:31
